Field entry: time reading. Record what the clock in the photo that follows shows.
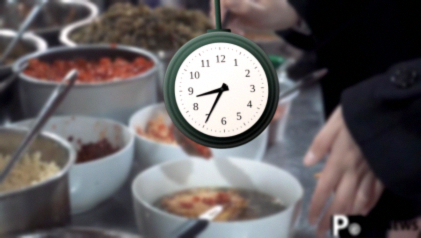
8:35
